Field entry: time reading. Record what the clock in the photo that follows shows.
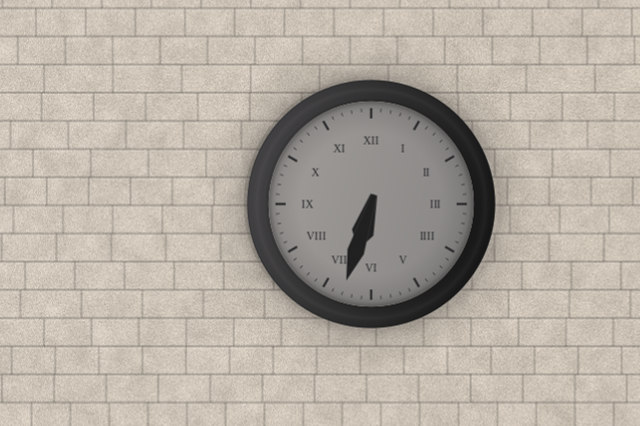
6:33
